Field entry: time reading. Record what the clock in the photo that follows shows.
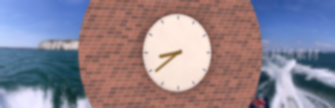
8:39
